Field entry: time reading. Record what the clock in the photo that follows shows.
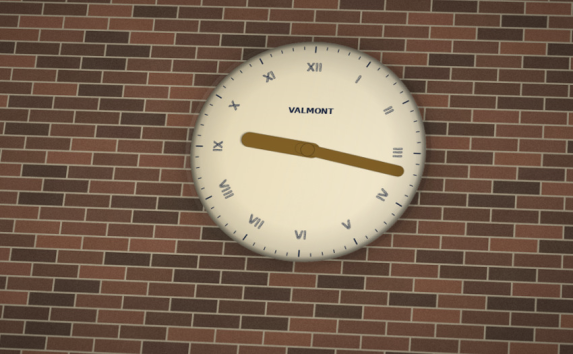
9:17
